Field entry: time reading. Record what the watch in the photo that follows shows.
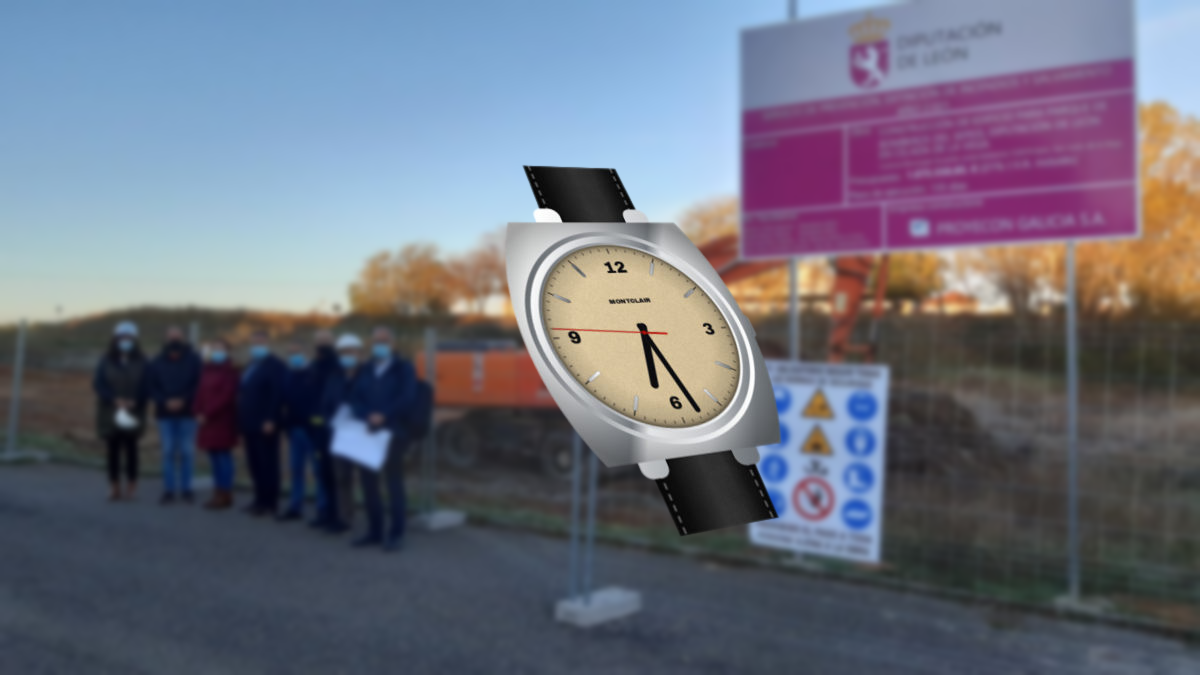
6:27:46
